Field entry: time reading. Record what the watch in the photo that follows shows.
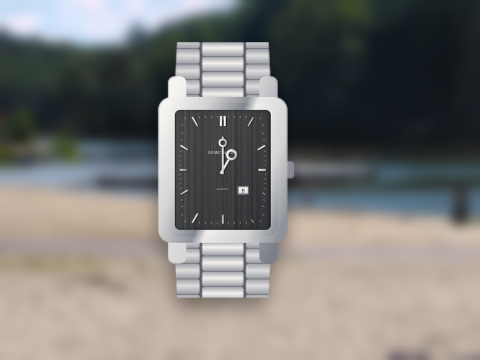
1:00
